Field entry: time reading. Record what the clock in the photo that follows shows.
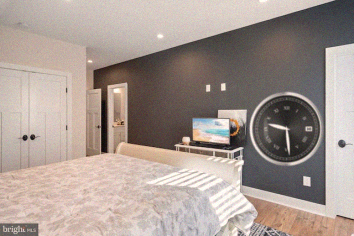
9:29
